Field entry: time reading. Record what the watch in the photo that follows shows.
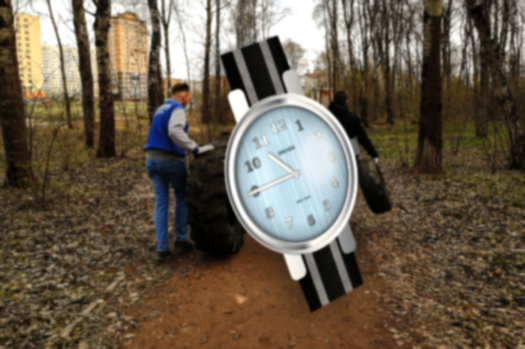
10:45
